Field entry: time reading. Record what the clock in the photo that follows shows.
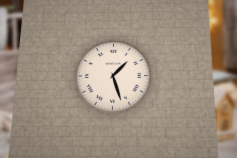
1:27
